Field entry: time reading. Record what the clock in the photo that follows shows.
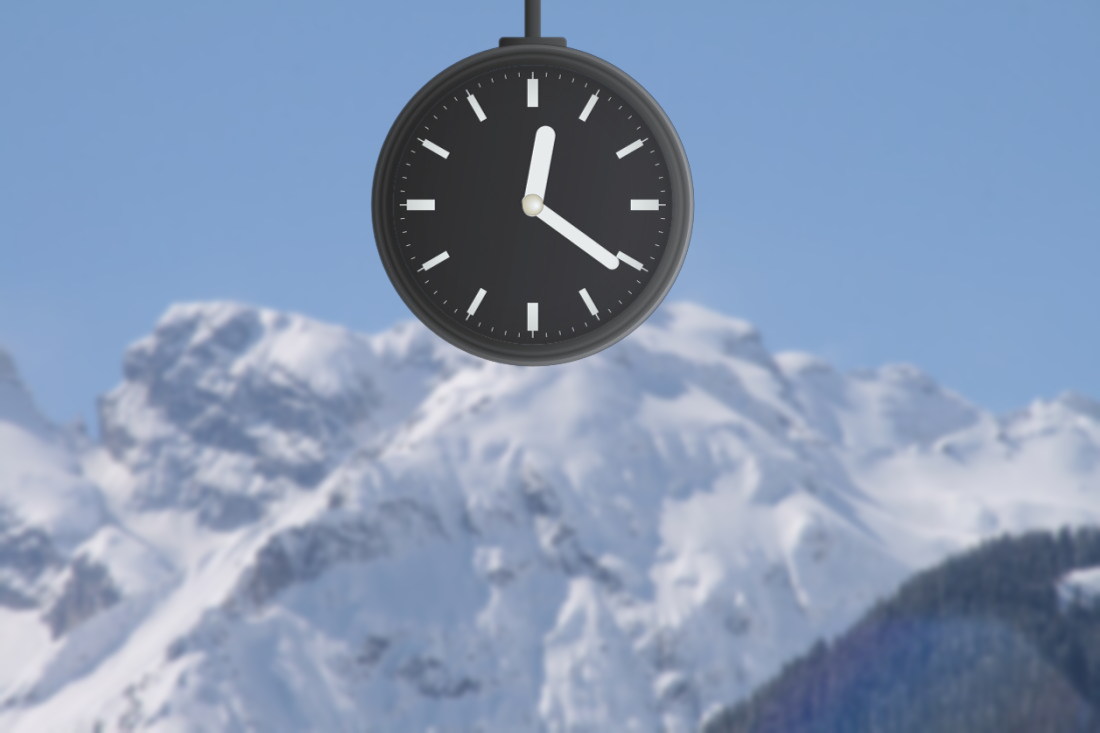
12:21
